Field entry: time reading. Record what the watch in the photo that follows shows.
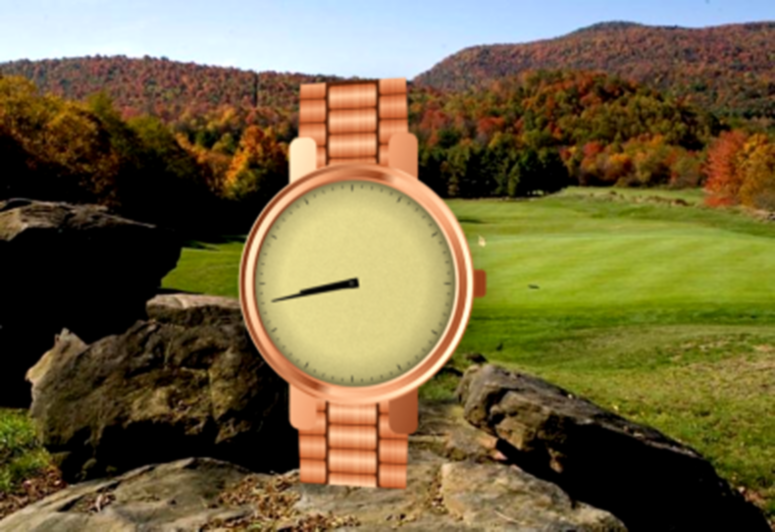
8:43
